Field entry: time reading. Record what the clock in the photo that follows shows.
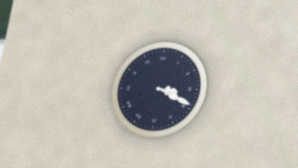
3:19
